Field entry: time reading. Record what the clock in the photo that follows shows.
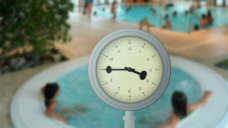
3:45
